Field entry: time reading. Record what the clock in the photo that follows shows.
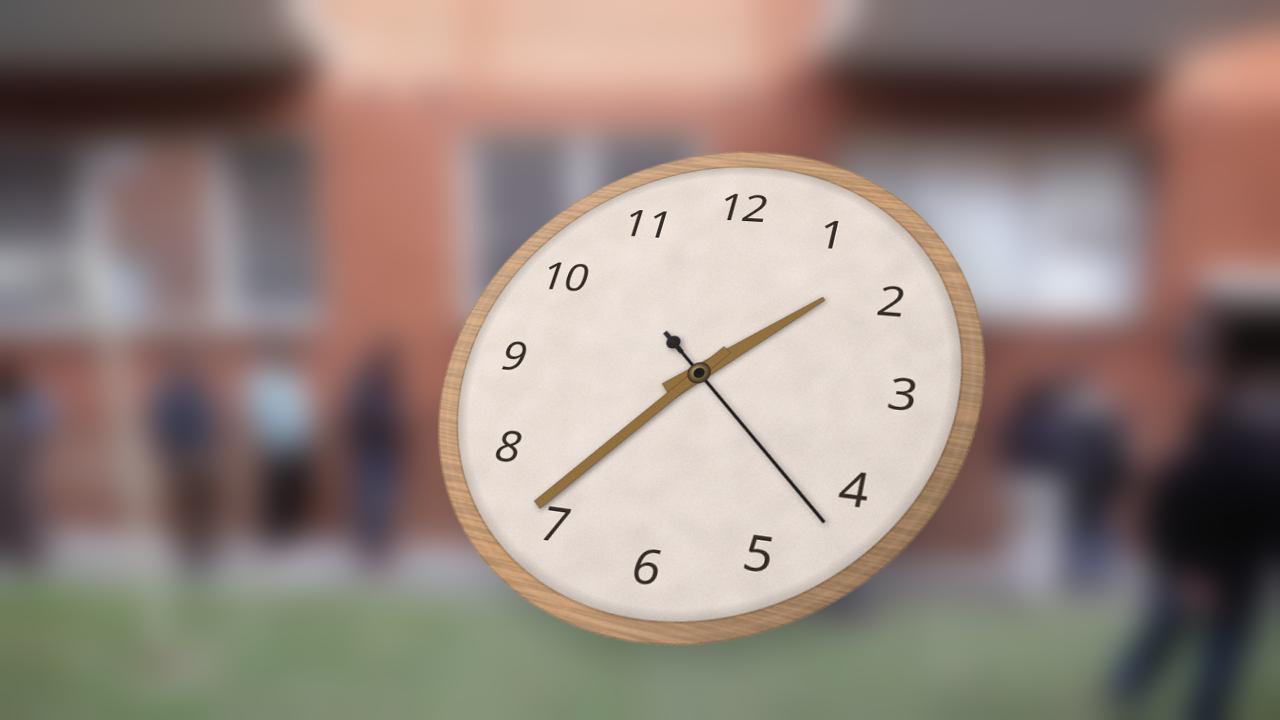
1:36:22
